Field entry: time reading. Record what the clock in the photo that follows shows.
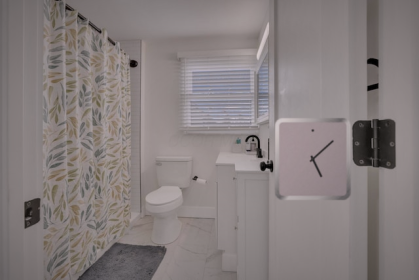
5:08
